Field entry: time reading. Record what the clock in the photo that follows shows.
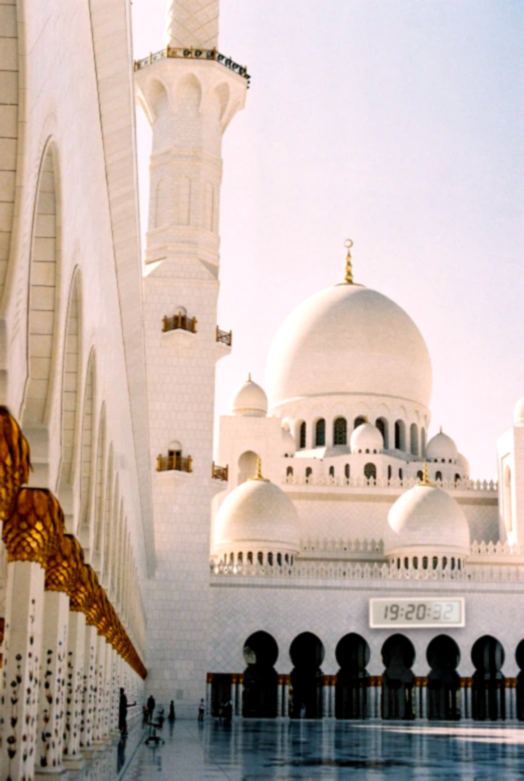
19:20:32
